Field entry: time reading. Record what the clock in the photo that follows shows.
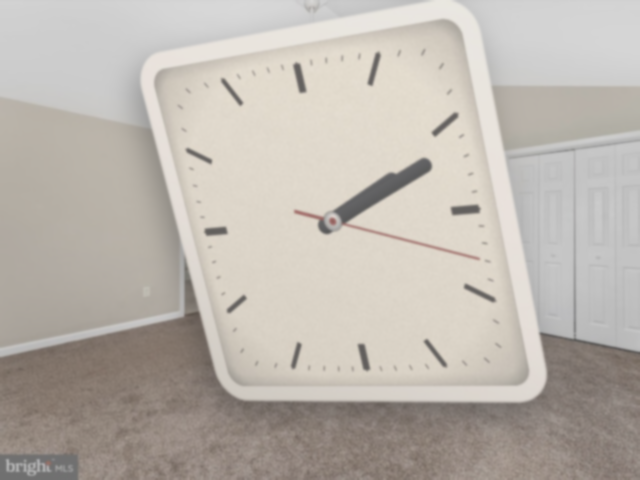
2:11:18
